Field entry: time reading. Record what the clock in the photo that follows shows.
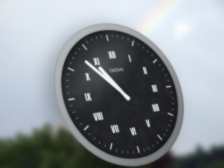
10:53
